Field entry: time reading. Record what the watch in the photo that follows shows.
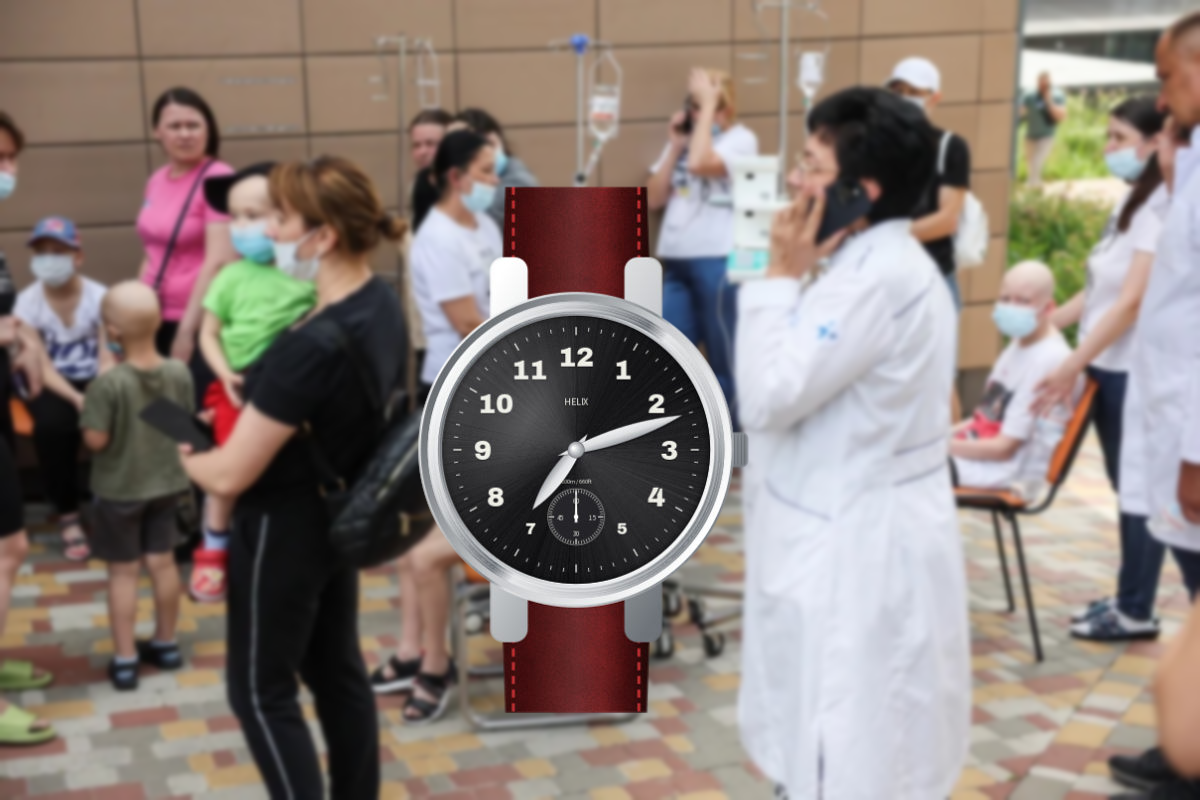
7:12
